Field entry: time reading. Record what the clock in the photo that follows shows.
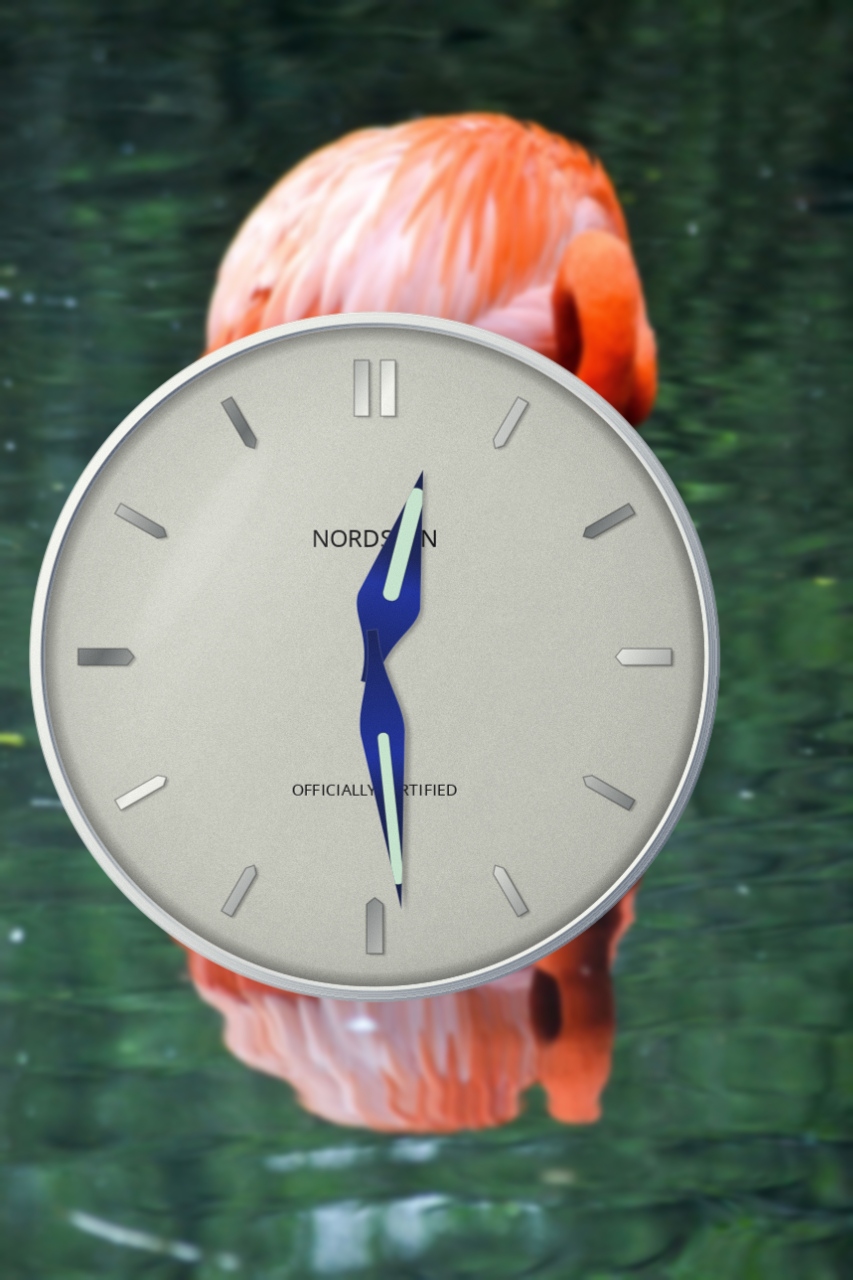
12:29
